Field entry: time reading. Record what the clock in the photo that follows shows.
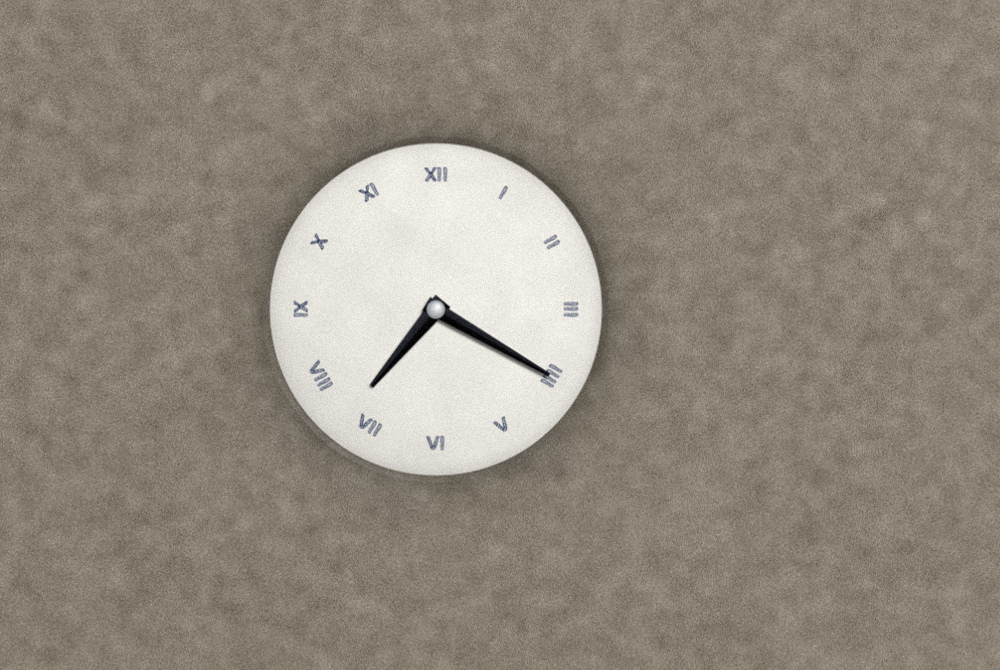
7:20
